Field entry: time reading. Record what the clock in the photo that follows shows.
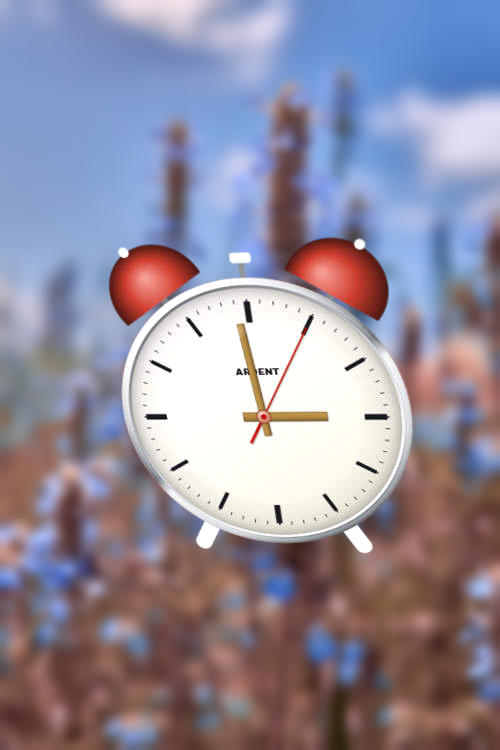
2:59:05
